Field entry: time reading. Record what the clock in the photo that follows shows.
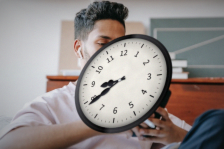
8:39
